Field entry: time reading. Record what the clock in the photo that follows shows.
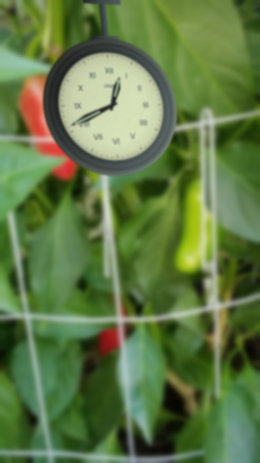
12:41
